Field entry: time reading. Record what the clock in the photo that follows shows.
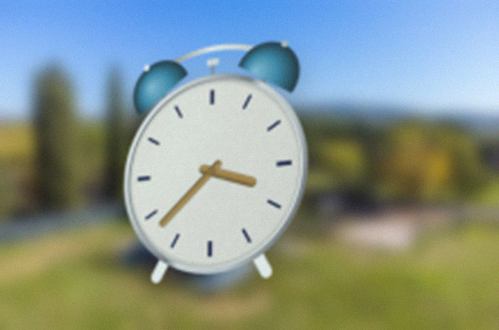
3:38
